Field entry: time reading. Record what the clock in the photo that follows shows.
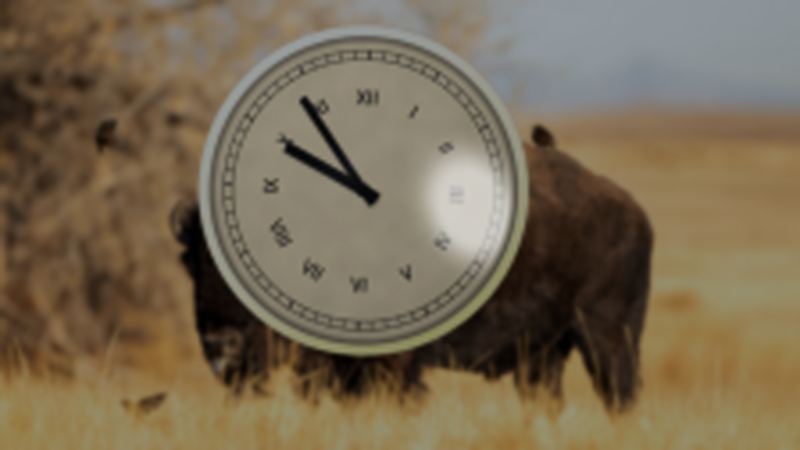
9:54
